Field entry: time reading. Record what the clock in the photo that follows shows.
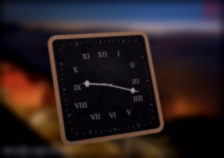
9:18
